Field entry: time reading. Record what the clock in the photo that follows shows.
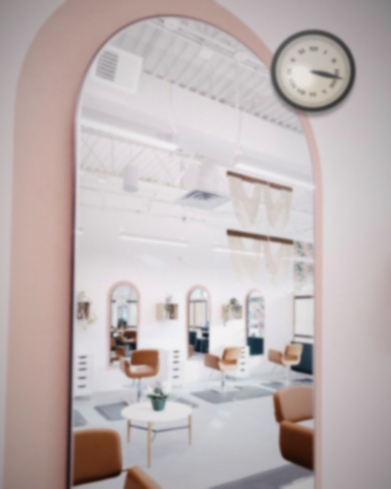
3:17
